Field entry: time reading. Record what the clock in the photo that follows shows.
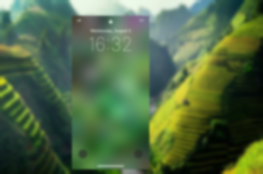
16:32
